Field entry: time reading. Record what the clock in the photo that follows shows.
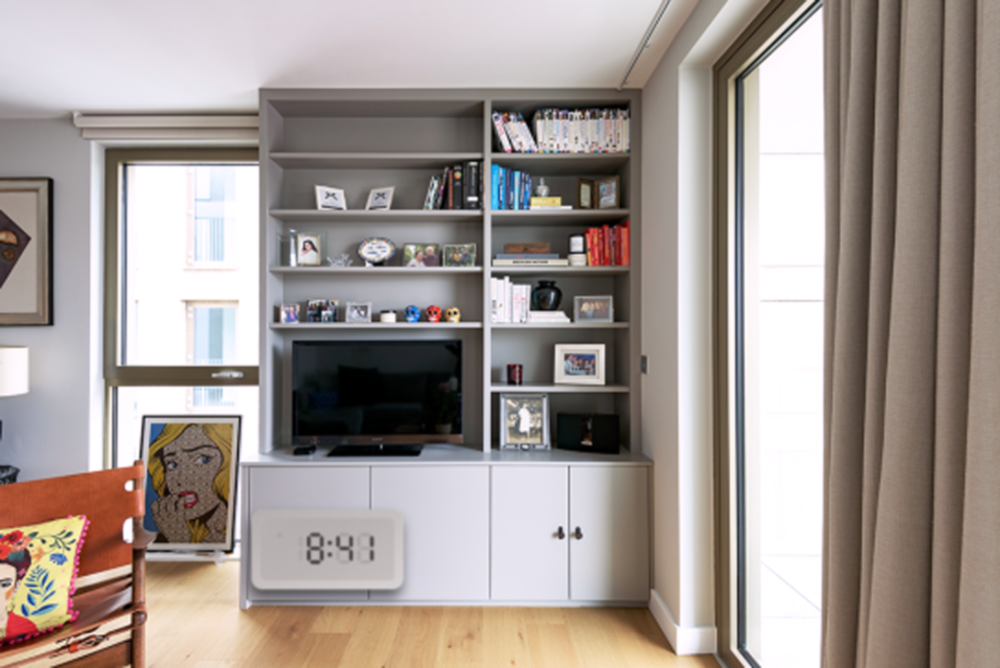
8:41
